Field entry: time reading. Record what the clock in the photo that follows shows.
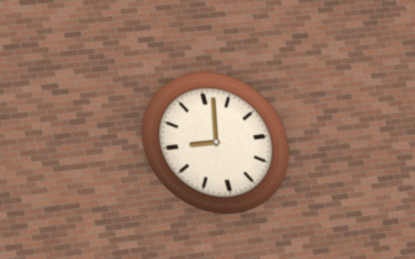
9:02
